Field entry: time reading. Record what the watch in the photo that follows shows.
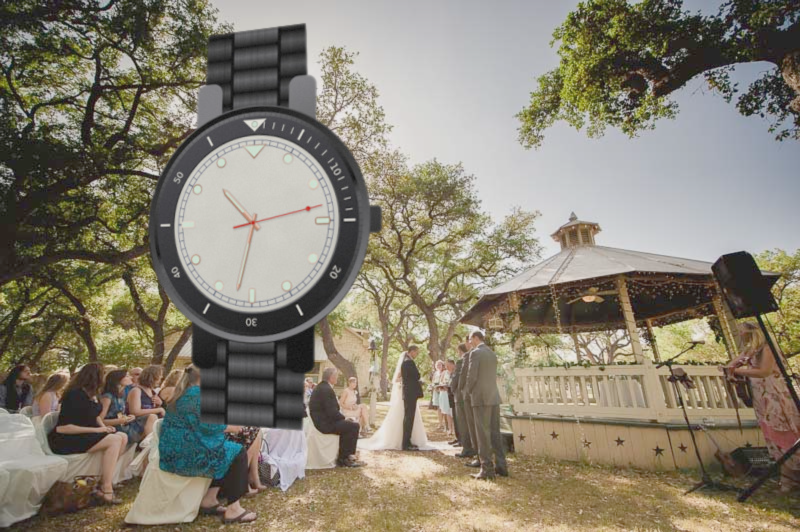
10:32:13
